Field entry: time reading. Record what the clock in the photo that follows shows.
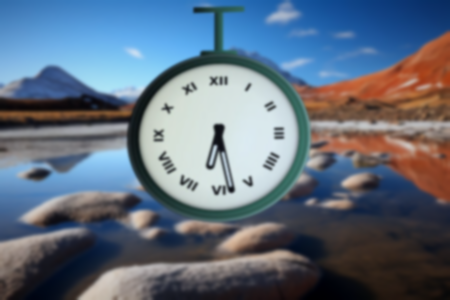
6:28
